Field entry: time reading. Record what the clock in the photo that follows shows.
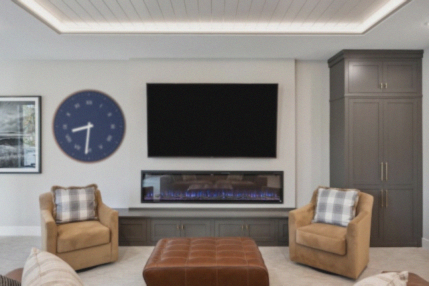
8:31
